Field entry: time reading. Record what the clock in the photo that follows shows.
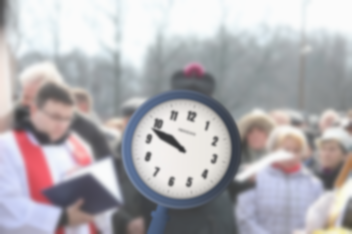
9:48
